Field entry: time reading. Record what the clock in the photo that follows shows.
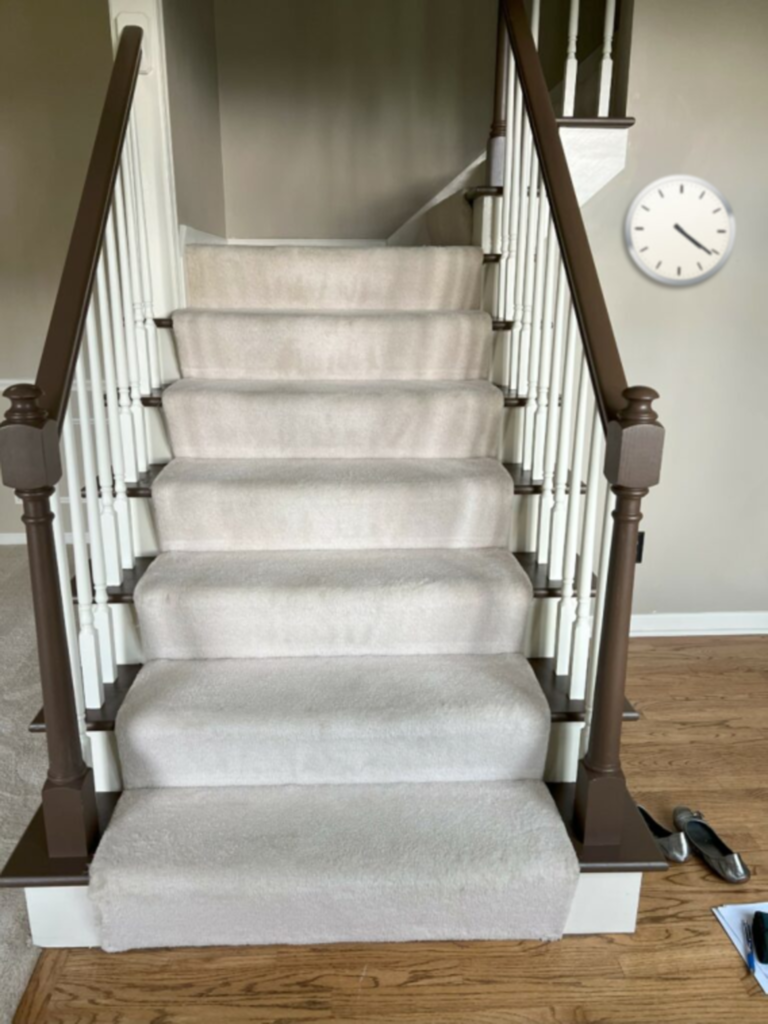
4:21
